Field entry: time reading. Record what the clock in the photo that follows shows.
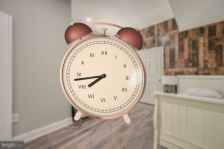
7:43
